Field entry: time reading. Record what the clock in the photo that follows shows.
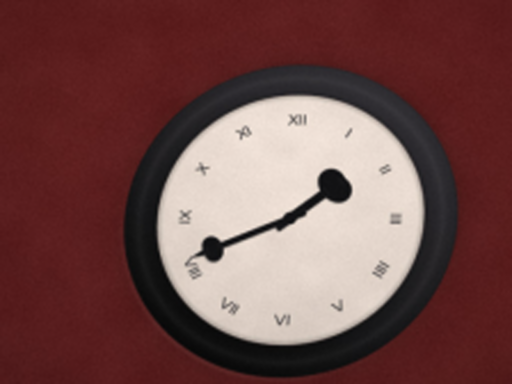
1:41
